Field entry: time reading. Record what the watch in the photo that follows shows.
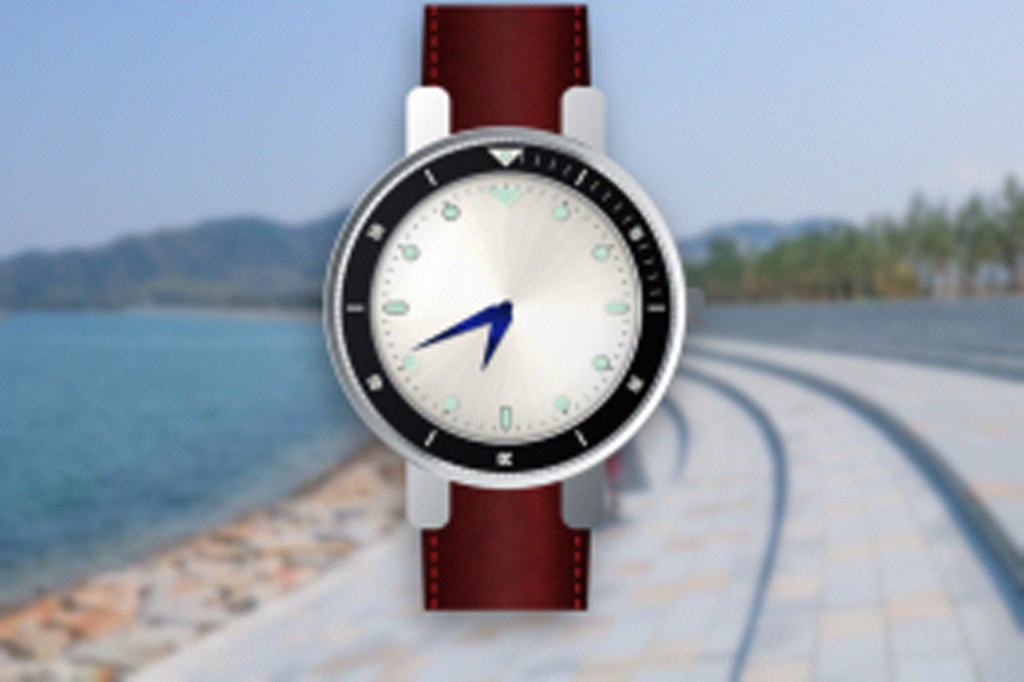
6:41
